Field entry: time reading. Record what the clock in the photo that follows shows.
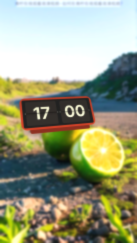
17:00
